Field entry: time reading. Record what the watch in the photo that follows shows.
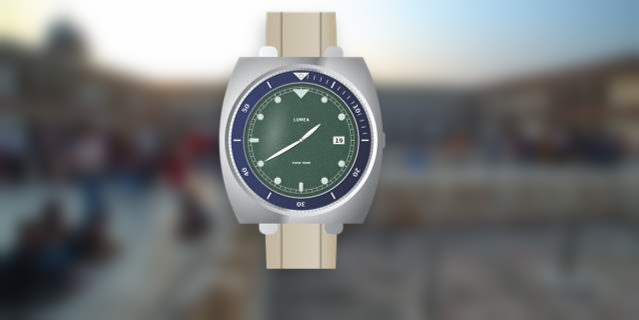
1:40
